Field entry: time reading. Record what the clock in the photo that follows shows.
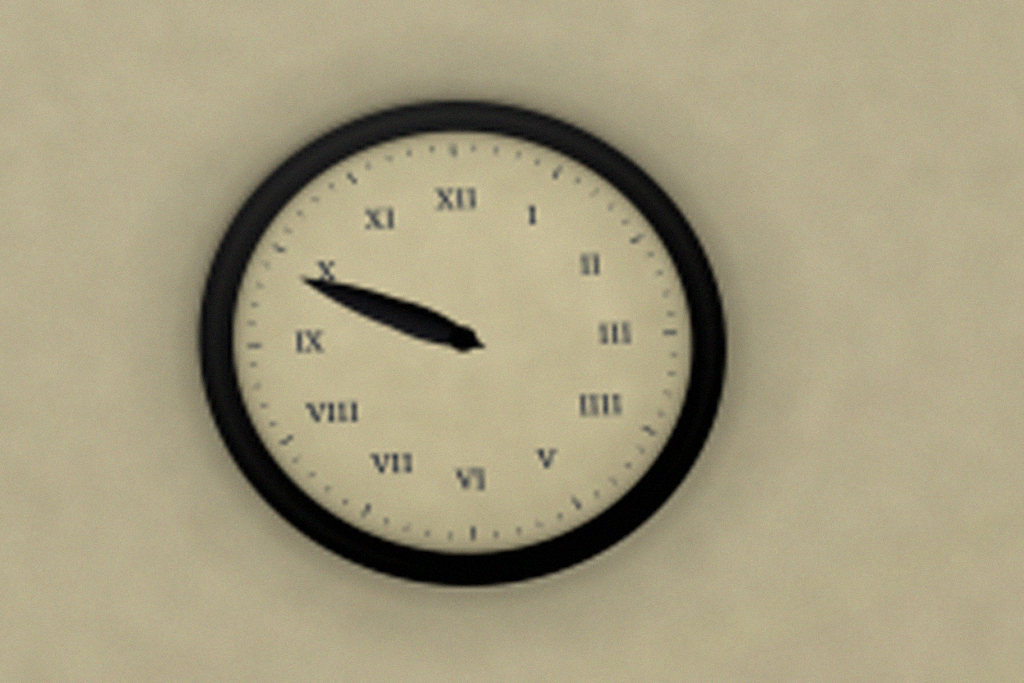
9:49
